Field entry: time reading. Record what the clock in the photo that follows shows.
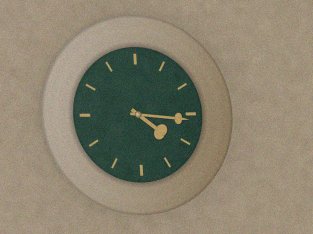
4:16
